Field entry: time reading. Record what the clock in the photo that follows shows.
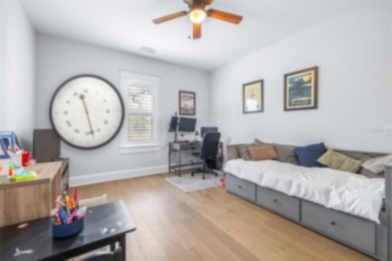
11:28
